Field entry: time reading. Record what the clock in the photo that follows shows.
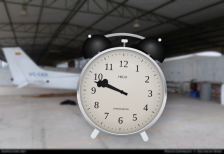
9:48
